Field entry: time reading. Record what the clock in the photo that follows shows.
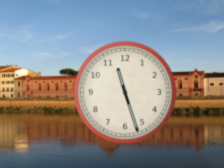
11:27
